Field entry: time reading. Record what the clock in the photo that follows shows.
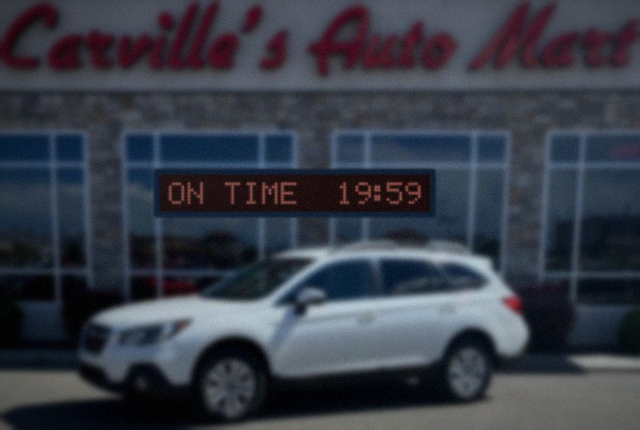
19:59
